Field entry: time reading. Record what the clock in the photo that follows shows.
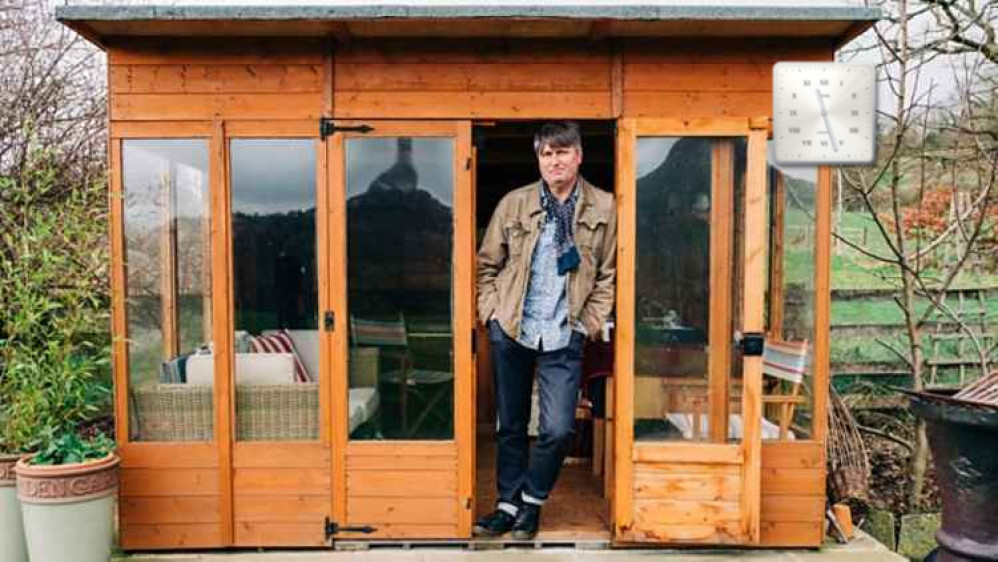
11:27
